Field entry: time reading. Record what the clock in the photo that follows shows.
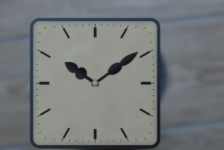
10:09
